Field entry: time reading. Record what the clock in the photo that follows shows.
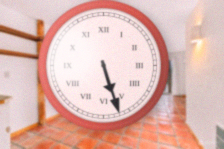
5:27
